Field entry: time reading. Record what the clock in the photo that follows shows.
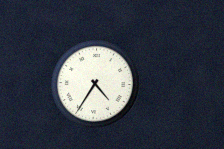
4:35
